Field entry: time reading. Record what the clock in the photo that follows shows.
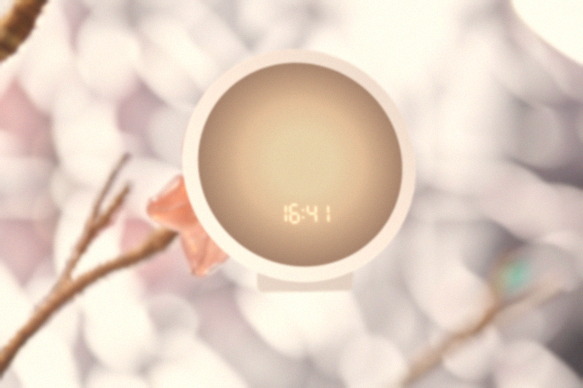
16:41
